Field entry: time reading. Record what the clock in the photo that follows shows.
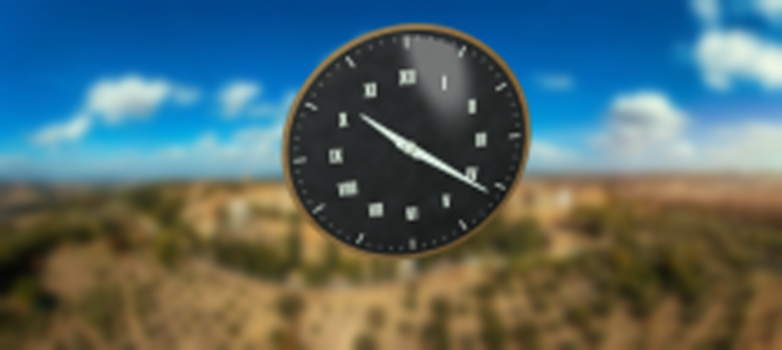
10:21
